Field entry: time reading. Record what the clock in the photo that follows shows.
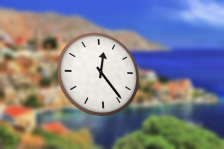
12:24
